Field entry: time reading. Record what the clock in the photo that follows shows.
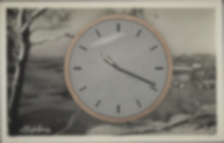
10:19
